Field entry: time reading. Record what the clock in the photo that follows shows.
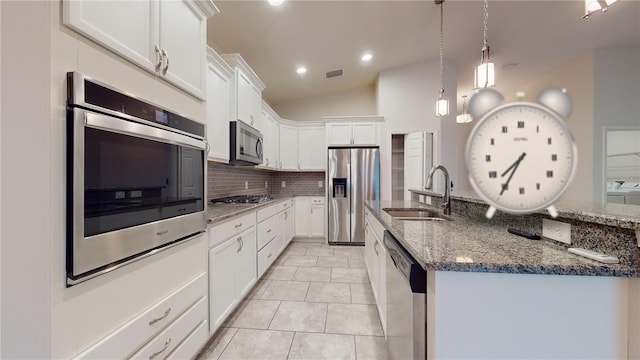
7:35
